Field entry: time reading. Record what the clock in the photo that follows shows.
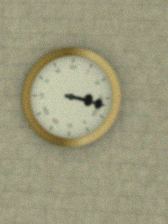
3:17
